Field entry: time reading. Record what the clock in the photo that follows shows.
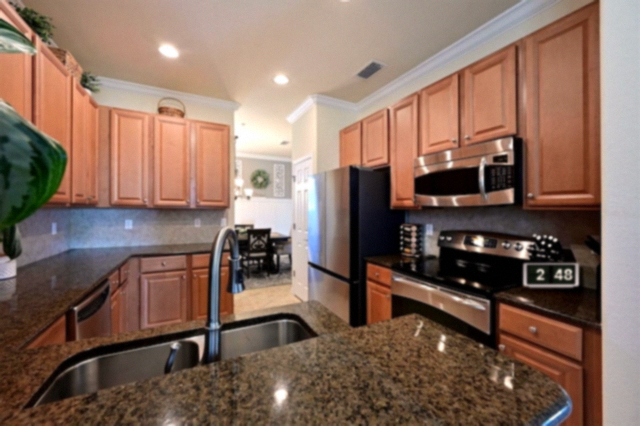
2:48
